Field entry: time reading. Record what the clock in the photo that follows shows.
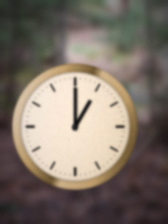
1:00
